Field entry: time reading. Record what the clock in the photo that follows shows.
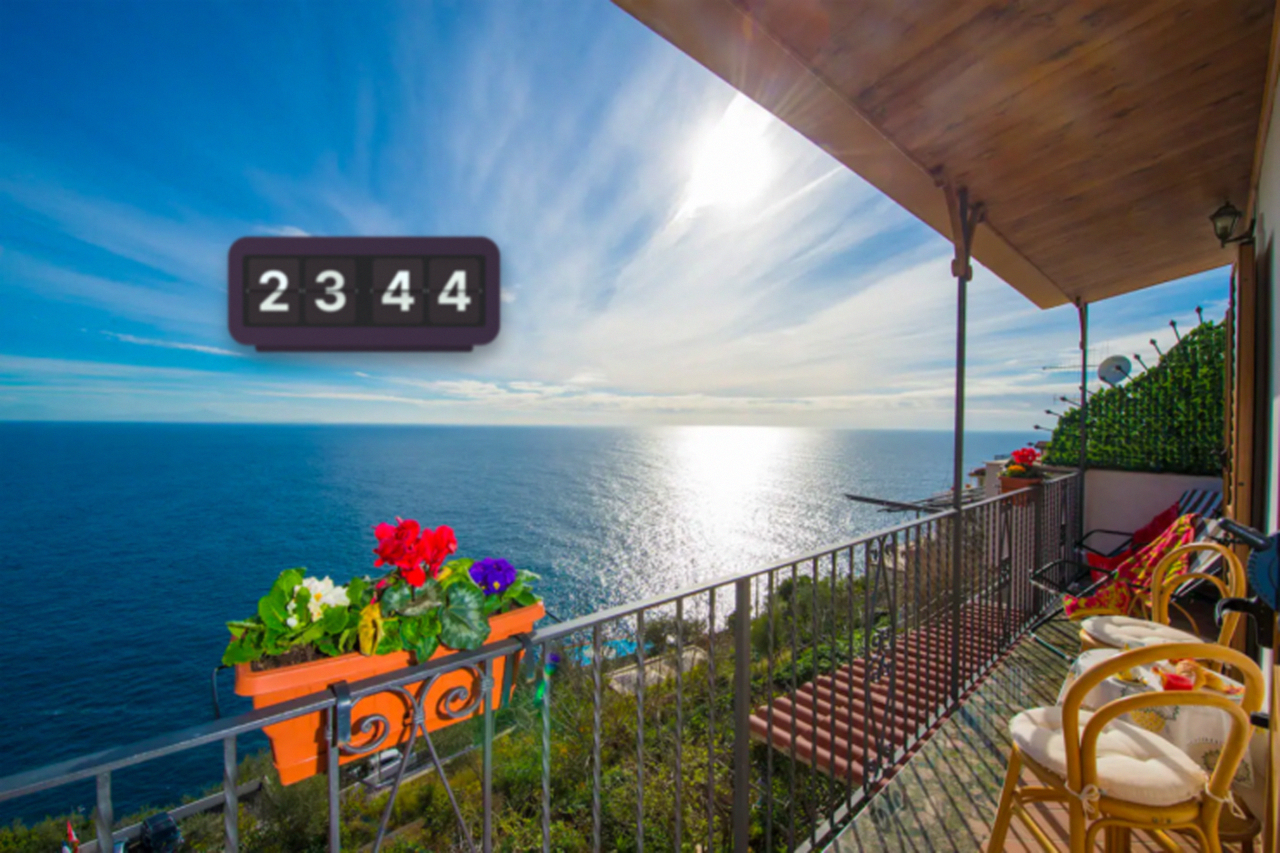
23:44
